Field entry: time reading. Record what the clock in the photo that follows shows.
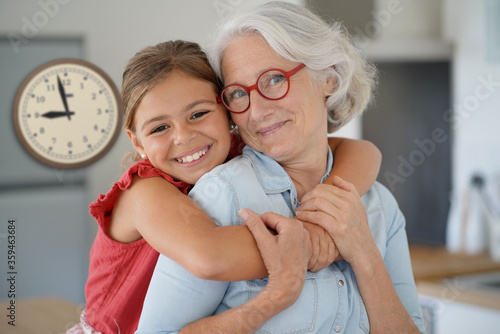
8:58
